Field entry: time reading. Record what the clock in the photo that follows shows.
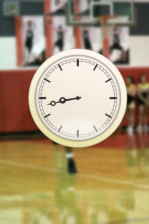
8:43
